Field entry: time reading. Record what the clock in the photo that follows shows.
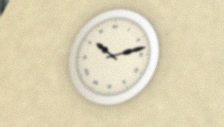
10:13
